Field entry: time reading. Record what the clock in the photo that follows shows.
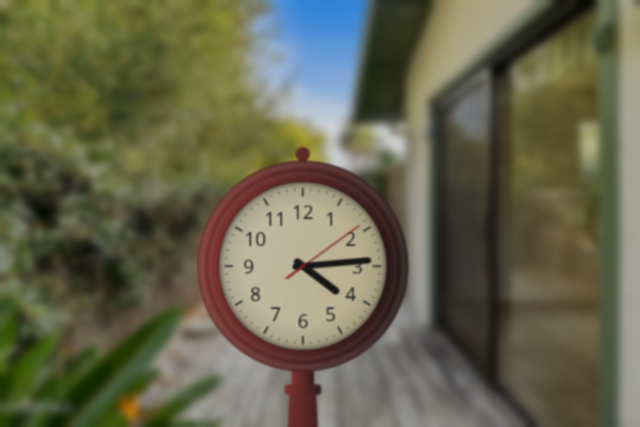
4:14:09
